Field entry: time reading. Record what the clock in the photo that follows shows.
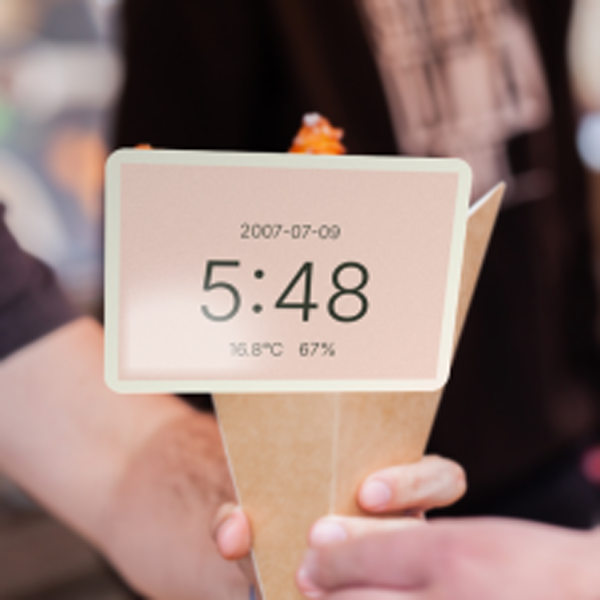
5:48
